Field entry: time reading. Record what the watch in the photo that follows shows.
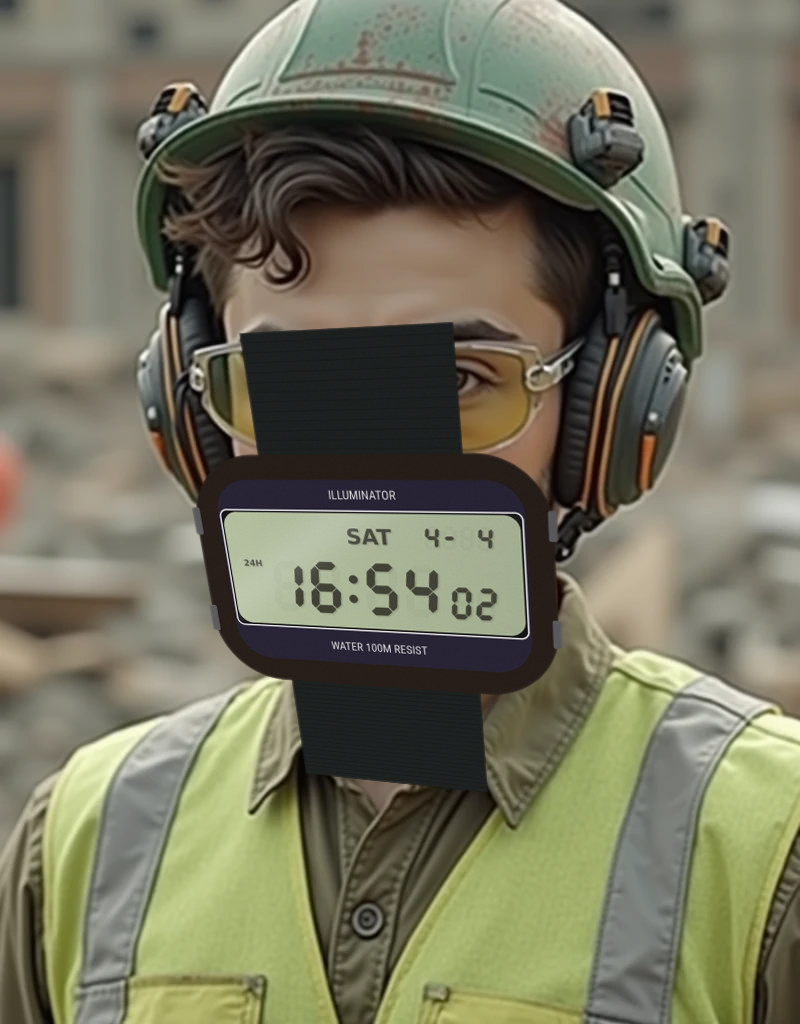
16:54:02
